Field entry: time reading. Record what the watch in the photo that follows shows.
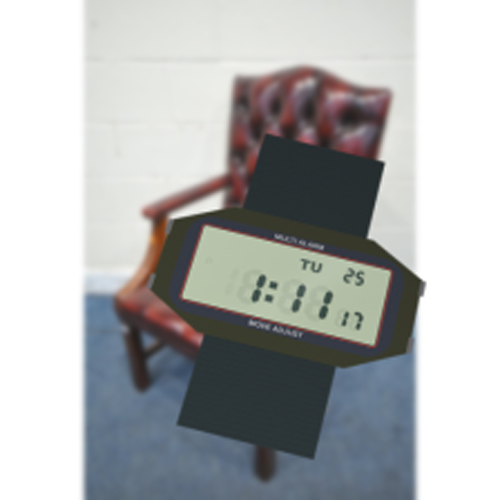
1:11:17
